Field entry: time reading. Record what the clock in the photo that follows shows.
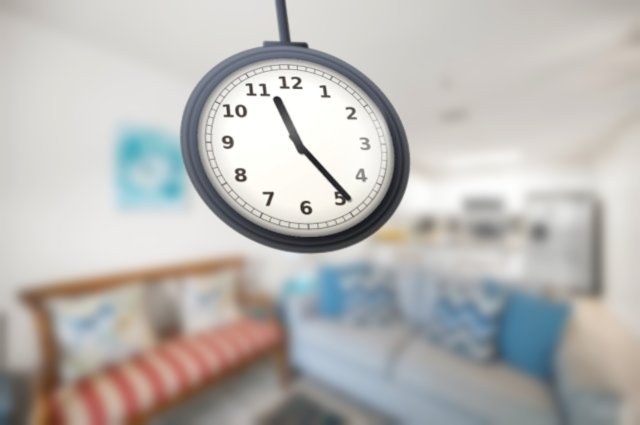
11:24
